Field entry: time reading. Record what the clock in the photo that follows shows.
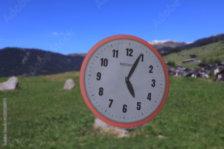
5:04
